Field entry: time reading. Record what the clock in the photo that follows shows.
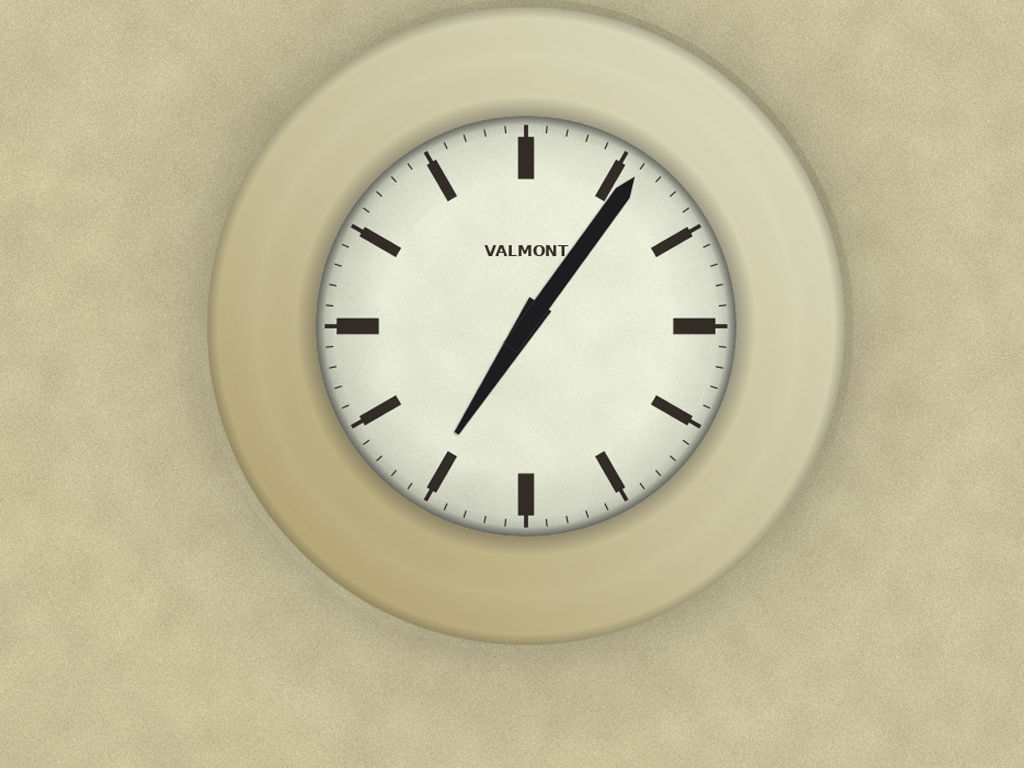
7:06
